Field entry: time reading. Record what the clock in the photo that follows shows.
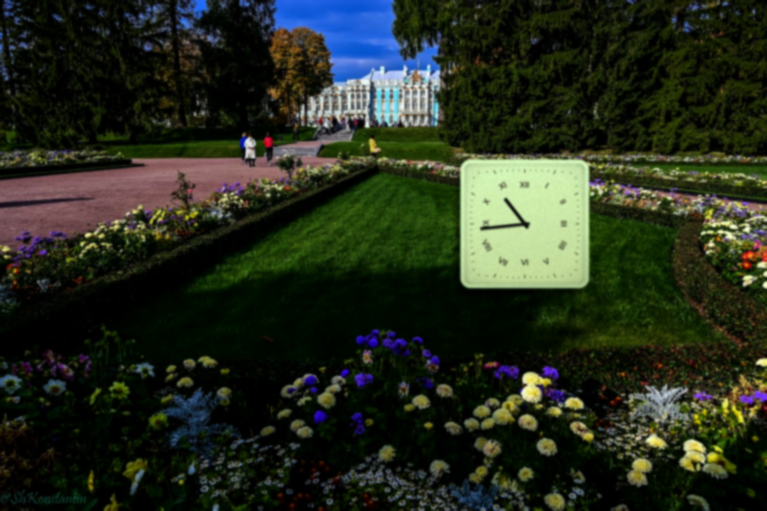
10:44
